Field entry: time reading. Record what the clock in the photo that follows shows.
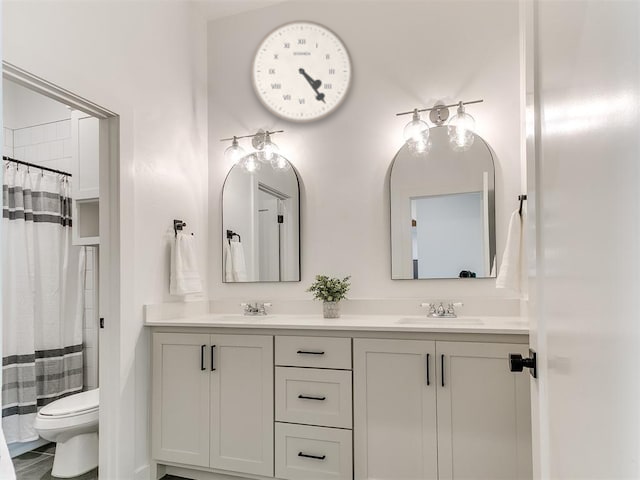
4:24
